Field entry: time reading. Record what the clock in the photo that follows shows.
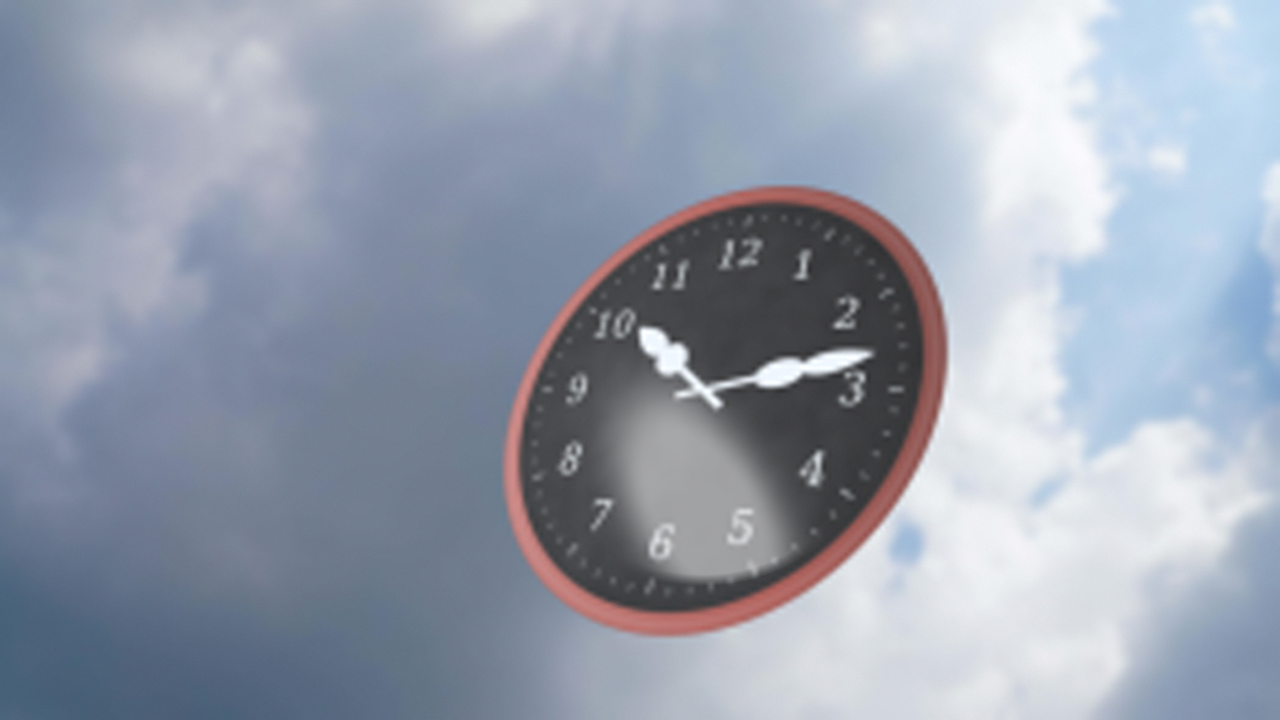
10:13
